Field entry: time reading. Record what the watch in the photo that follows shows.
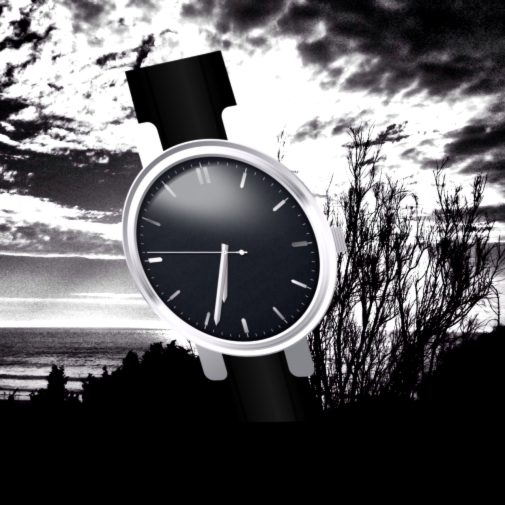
6:33:46
